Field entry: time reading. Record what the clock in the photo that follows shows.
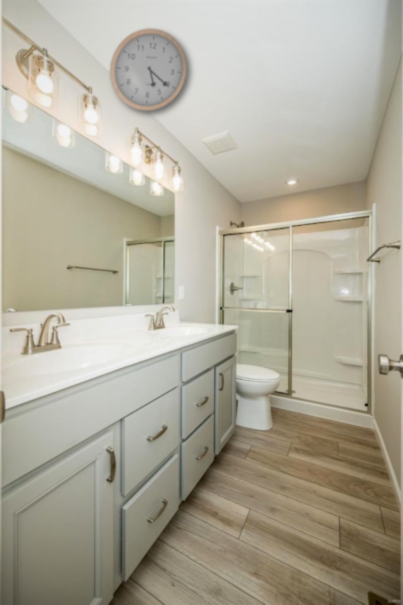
5:21
